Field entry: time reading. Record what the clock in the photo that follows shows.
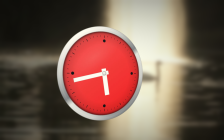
5:43
